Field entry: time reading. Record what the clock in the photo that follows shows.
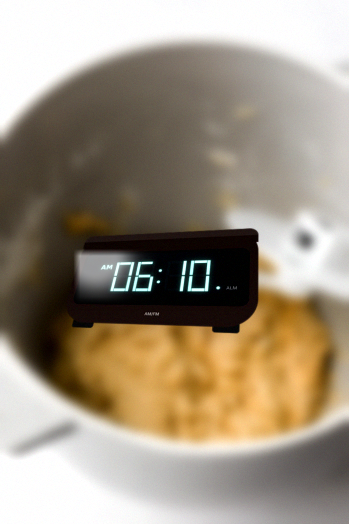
6:10
